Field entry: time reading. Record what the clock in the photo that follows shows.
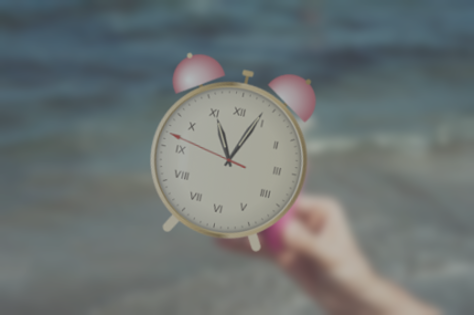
11:03:47
